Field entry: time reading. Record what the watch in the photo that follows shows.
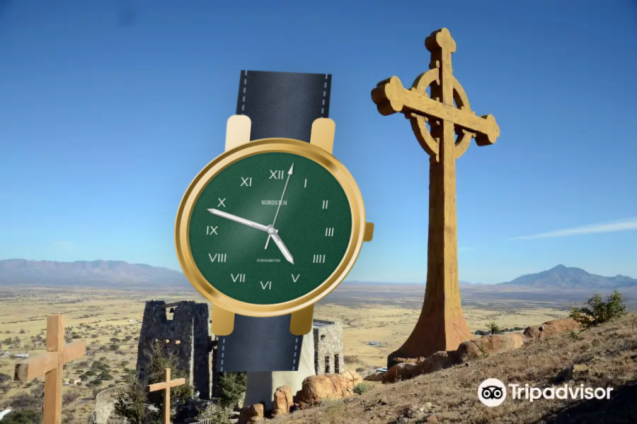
4:48:02
